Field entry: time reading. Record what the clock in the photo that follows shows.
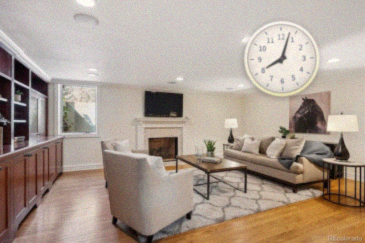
8:03
